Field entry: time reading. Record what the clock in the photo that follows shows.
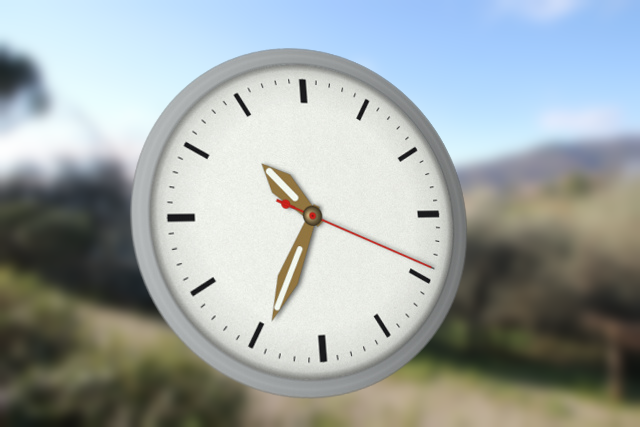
10:34:19
